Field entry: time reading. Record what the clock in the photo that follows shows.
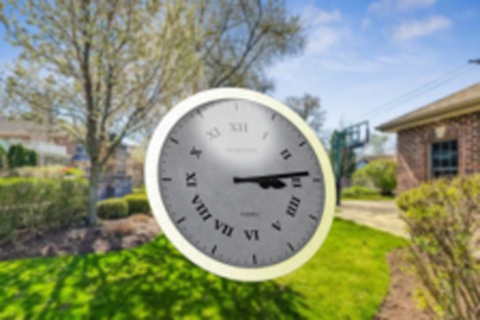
3:14
